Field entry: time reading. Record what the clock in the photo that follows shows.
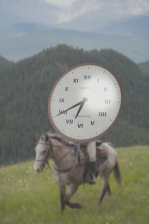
6:40
